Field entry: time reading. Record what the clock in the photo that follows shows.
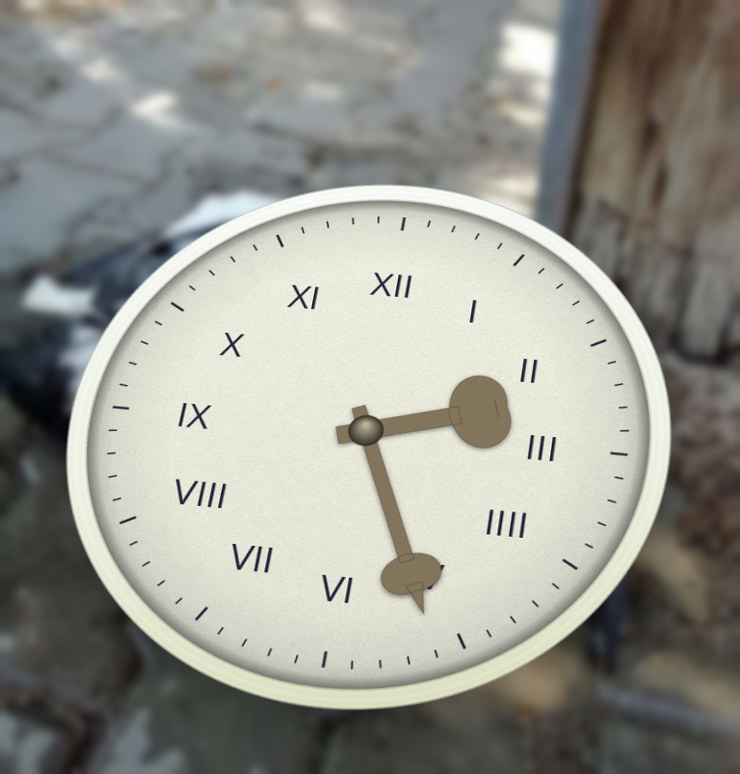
2:26
